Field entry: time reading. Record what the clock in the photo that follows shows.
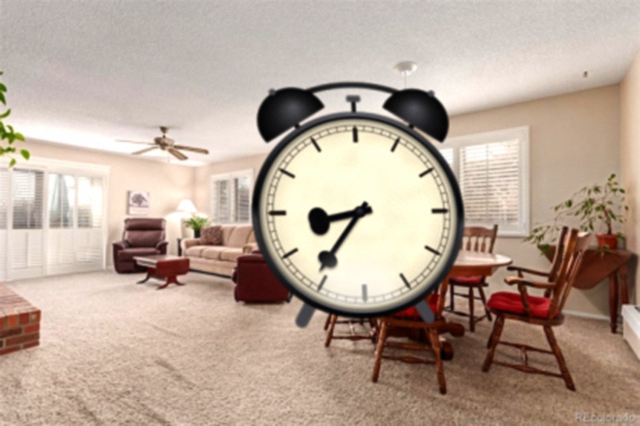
8:36
